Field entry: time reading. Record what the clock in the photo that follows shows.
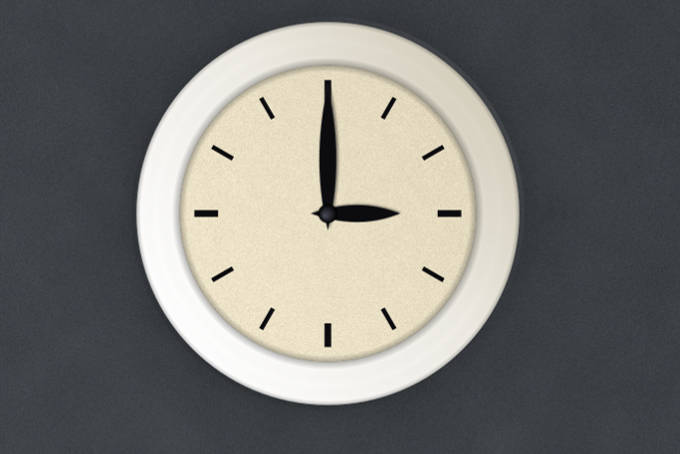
3:00
